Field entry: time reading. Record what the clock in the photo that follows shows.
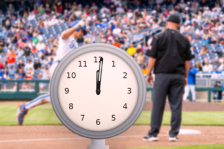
12:01
